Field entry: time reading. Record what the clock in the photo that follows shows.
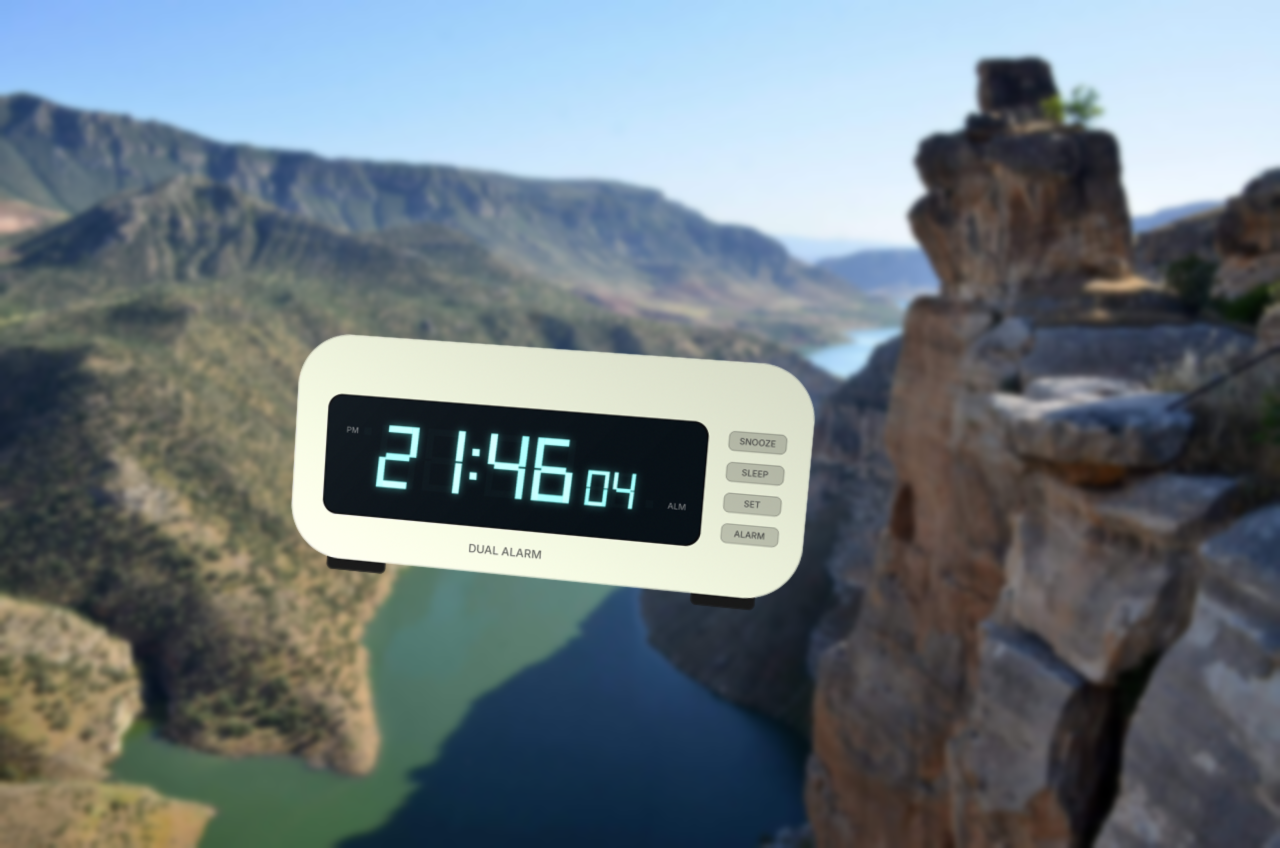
21:46:04
